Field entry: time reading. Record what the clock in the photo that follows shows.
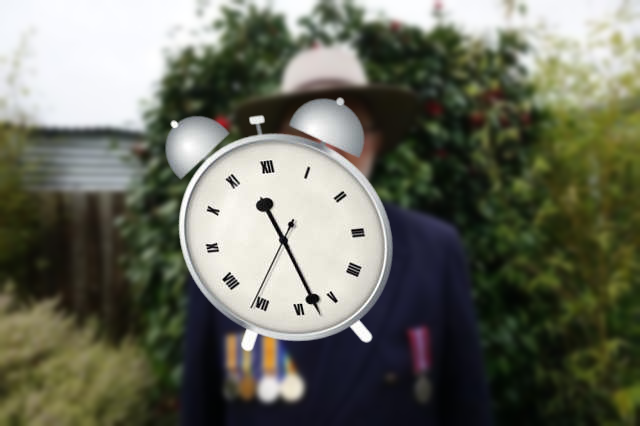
11:27:36
